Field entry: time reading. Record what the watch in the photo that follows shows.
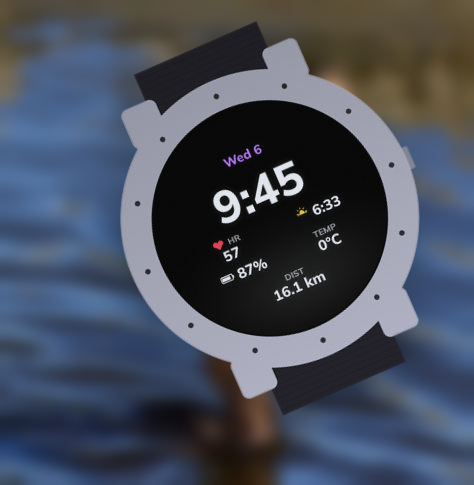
9:45
